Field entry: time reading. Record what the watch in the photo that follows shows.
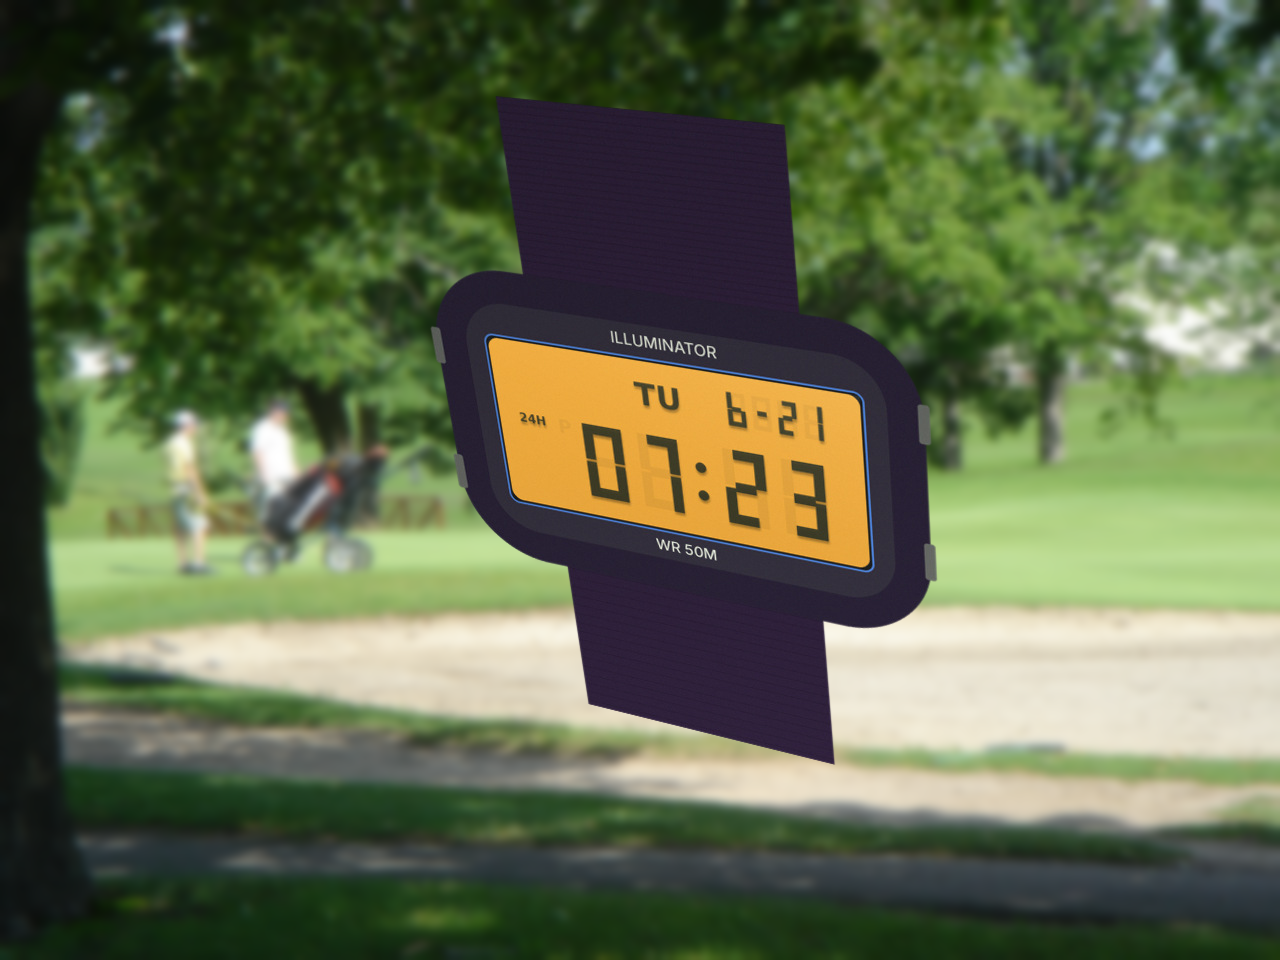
7:23
